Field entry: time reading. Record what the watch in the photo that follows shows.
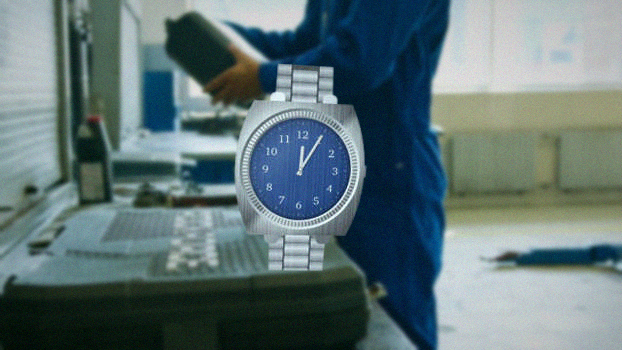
12:05
